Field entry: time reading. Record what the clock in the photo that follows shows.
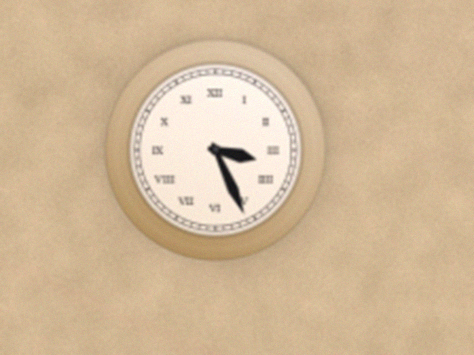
3:26
